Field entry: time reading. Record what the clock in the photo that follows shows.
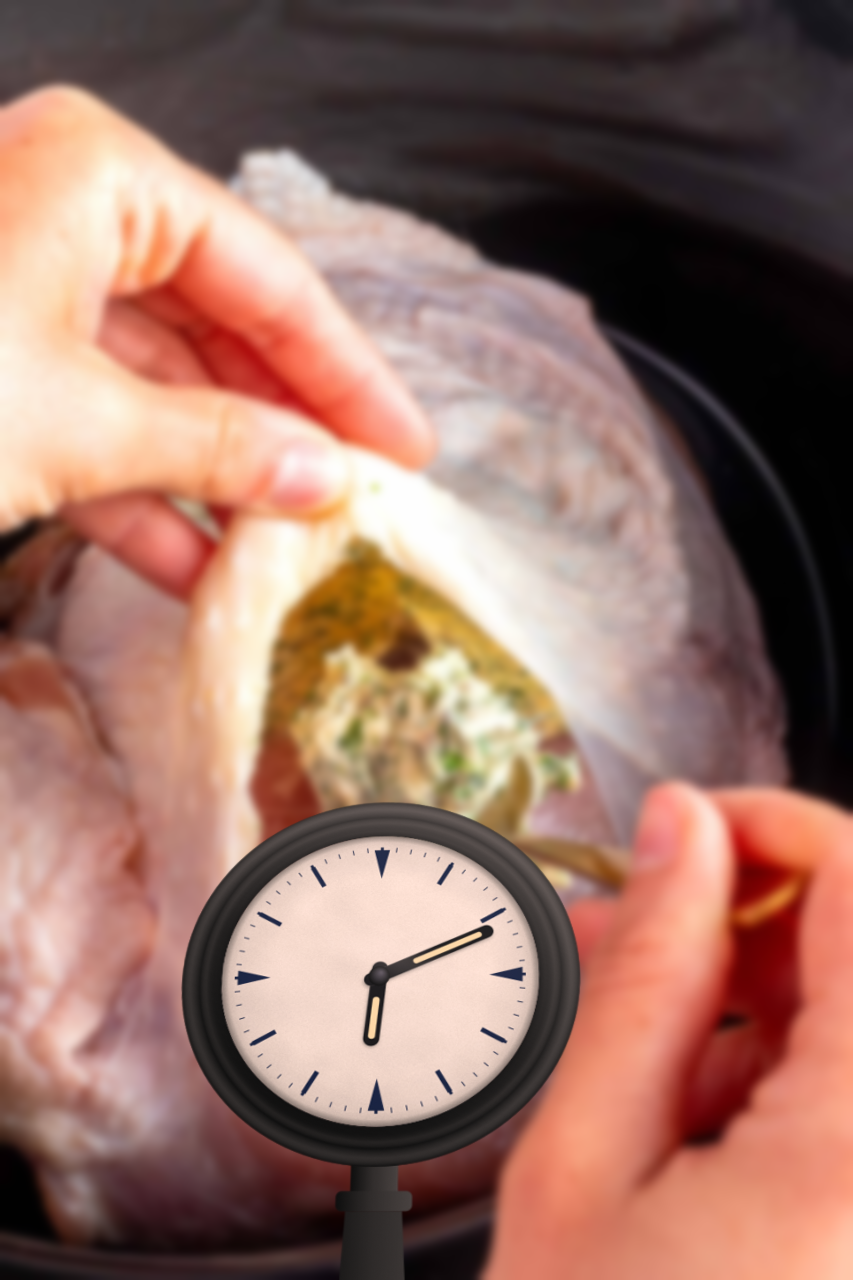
6:11
